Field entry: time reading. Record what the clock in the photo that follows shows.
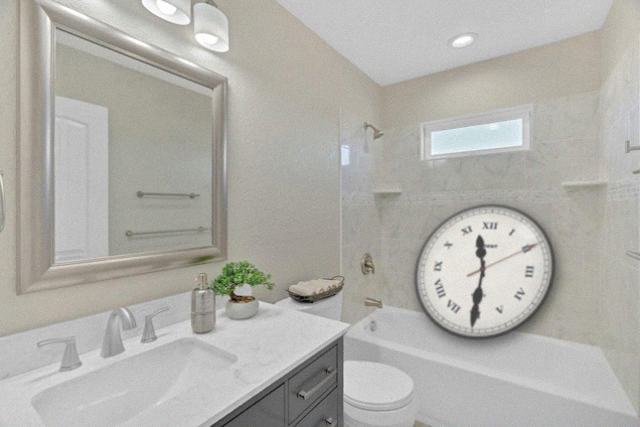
11:30:10
